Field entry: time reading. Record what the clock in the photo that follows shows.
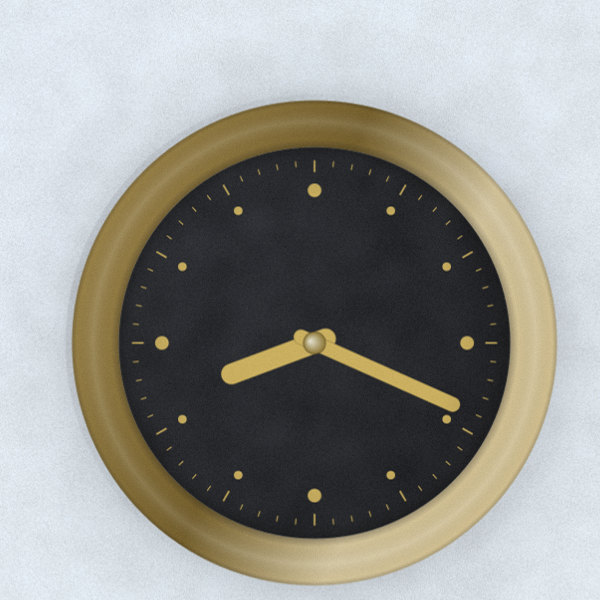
8:19
